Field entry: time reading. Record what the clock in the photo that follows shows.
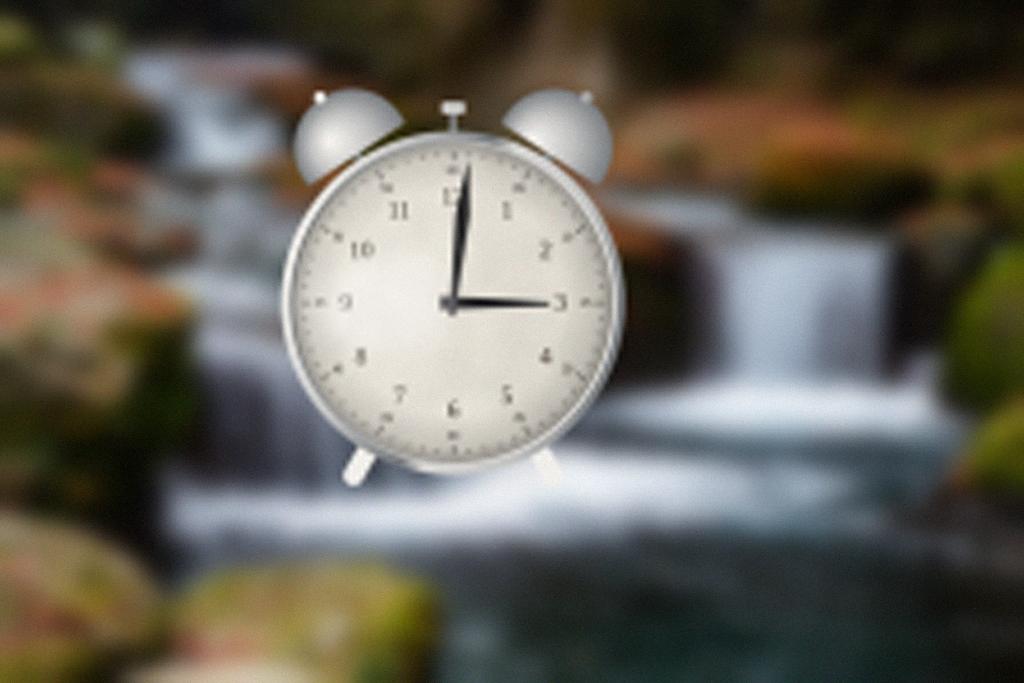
3:01
